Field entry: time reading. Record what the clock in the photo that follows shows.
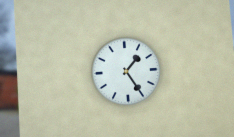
1:25
